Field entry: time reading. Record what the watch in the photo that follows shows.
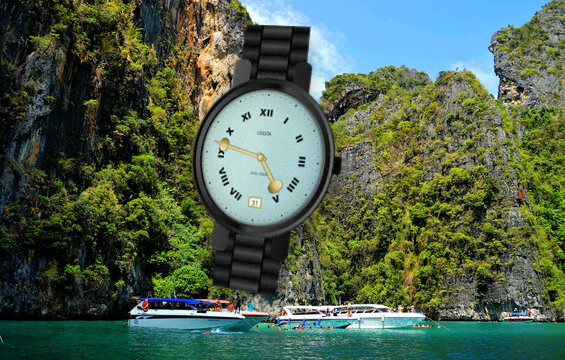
4:47
